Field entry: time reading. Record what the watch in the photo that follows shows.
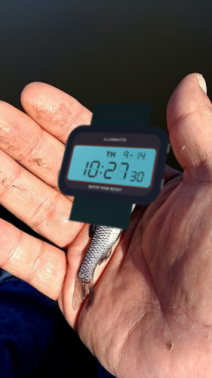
10:27:30
